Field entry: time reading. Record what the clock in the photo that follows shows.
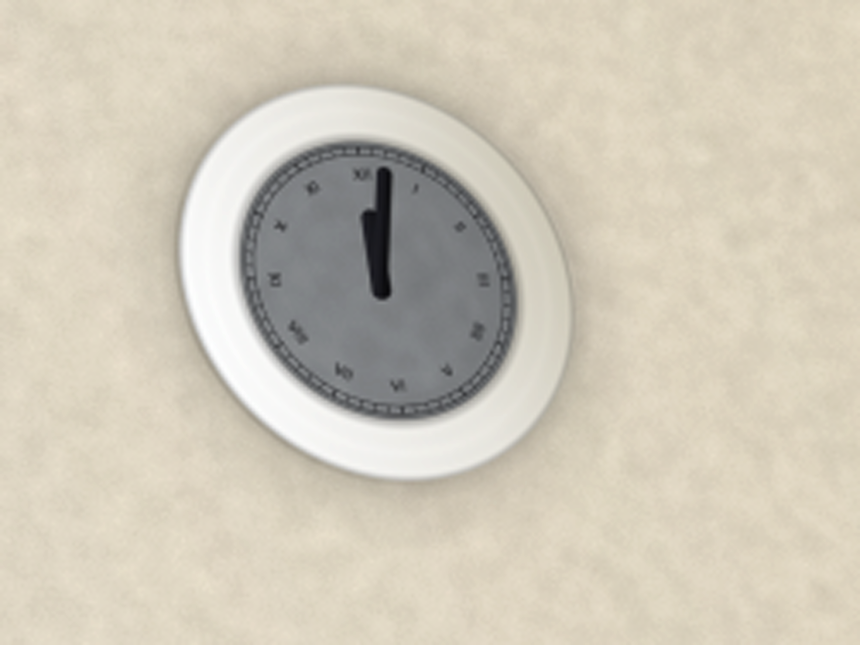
12:02
